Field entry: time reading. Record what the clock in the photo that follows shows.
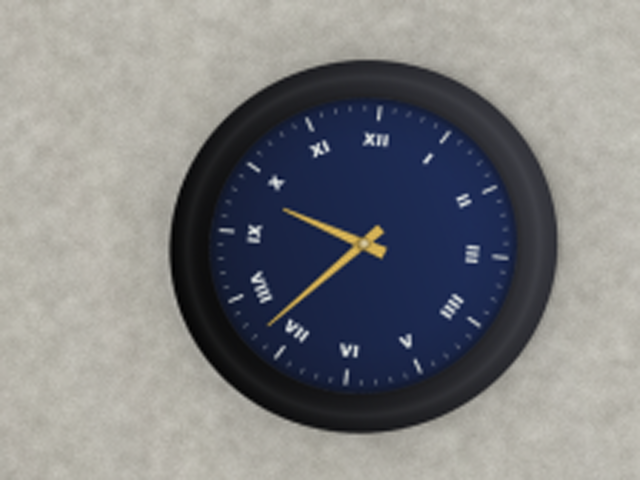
9:37
